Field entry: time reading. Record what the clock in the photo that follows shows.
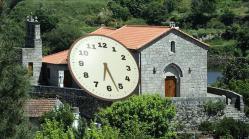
6:27
